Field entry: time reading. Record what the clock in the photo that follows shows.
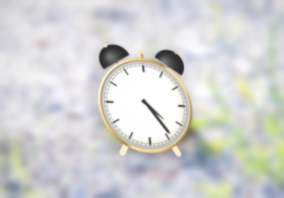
4:24
